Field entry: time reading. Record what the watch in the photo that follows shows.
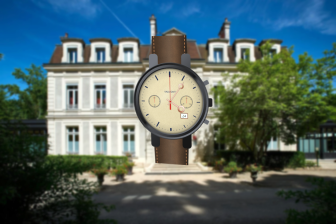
4:06
